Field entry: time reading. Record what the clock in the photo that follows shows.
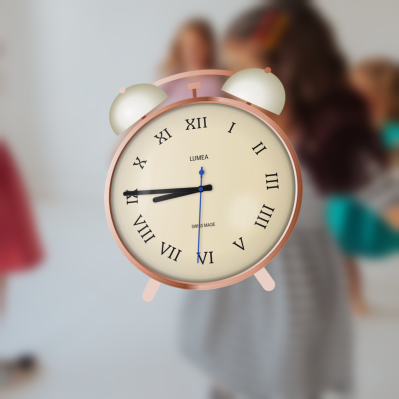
8:45:31
